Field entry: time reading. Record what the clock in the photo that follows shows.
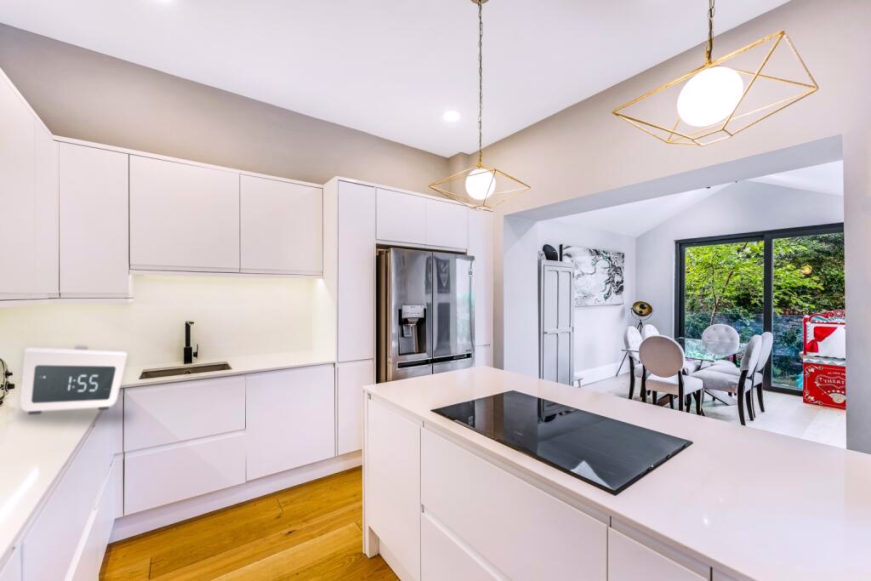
1:55
